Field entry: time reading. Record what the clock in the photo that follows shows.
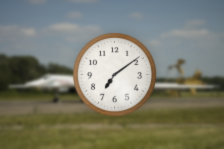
7:09
